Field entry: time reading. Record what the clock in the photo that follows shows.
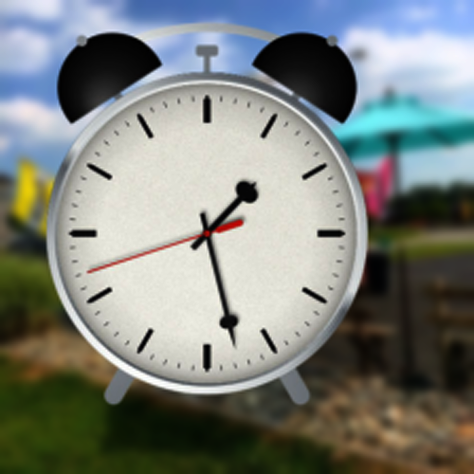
1:27:42
